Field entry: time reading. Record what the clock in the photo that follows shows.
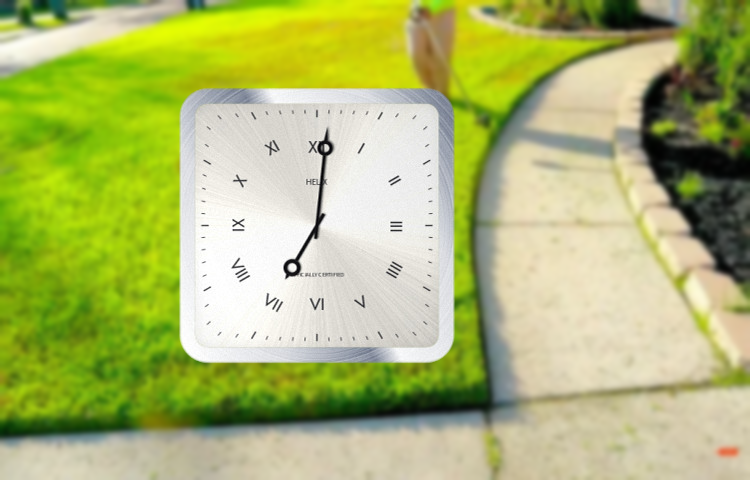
7:01
